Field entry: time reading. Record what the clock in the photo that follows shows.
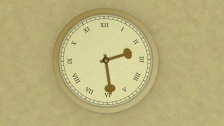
2:29
